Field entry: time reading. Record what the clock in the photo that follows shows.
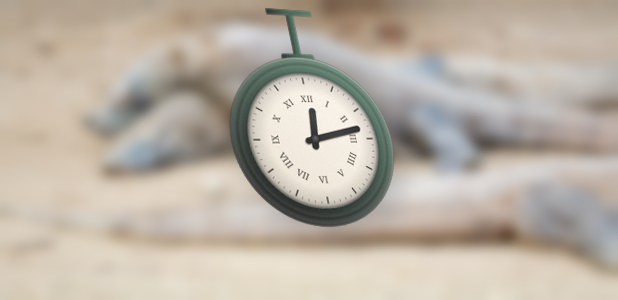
12:13
